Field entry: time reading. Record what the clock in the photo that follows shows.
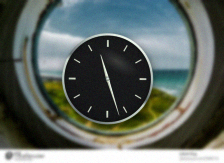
11:27
